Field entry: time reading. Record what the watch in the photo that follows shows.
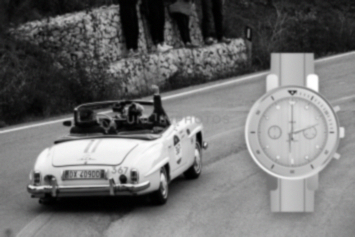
6:12
